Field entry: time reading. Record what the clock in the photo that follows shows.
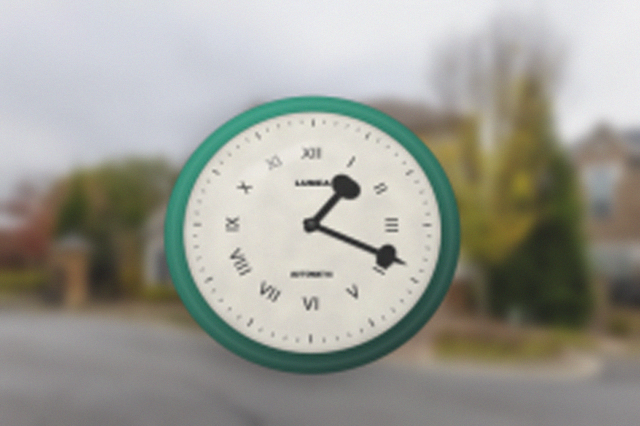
1:19
